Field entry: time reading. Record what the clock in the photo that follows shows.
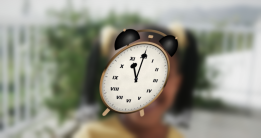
11:00
